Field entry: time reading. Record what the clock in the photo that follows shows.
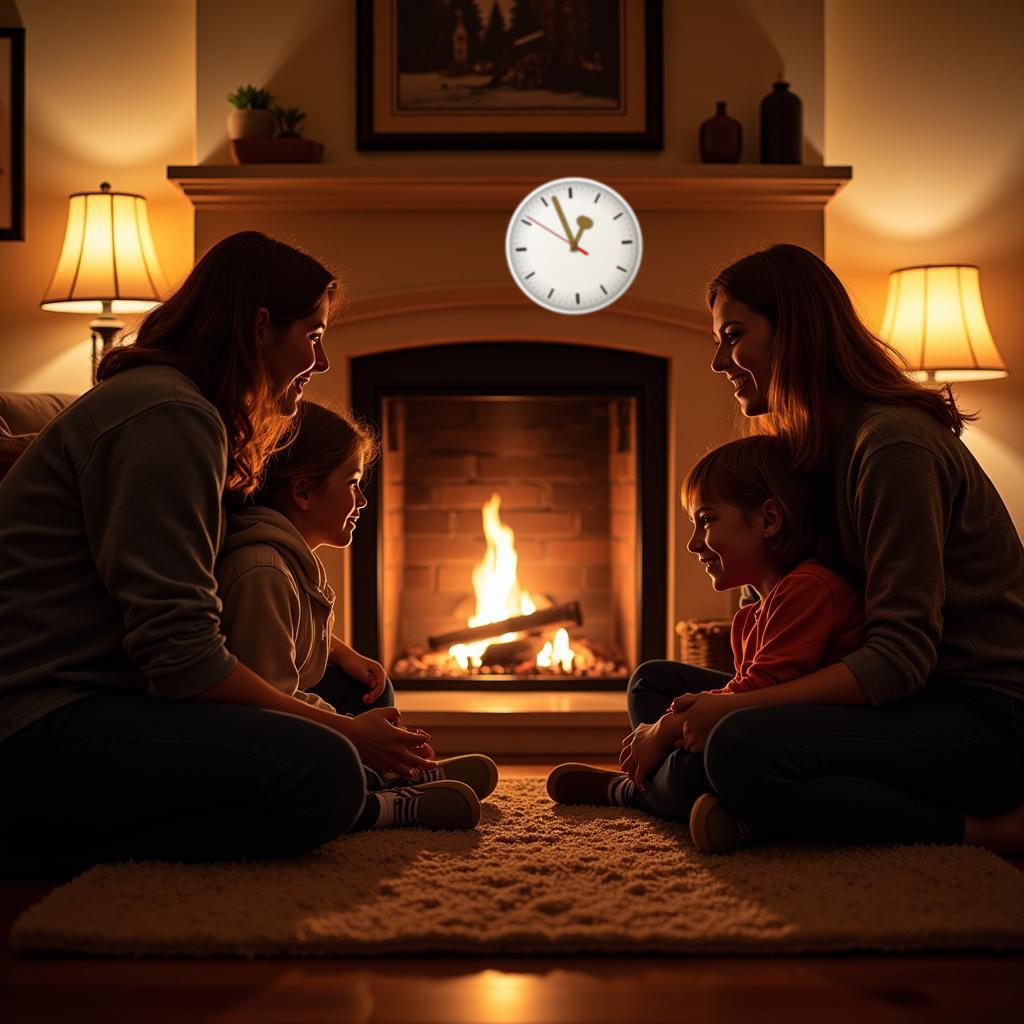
12:56:51
